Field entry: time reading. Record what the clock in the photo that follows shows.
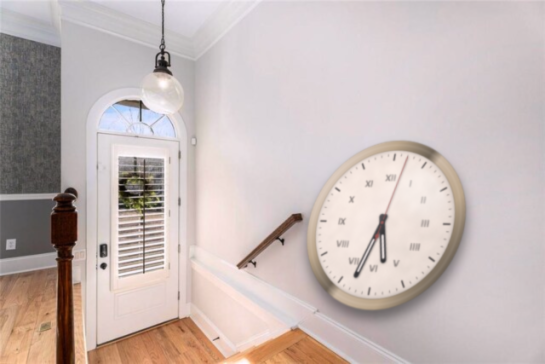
5:33:02
